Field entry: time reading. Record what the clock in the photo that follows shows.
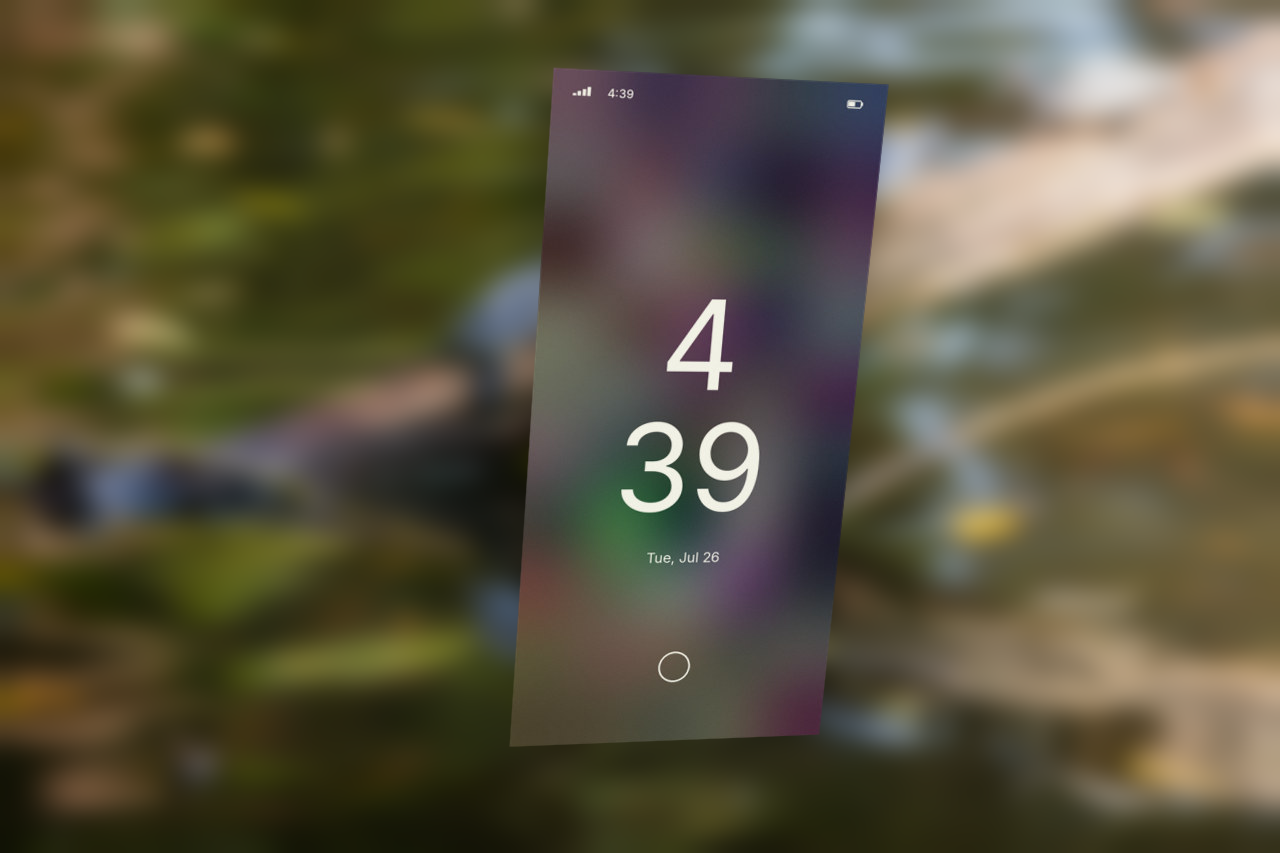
4:39
